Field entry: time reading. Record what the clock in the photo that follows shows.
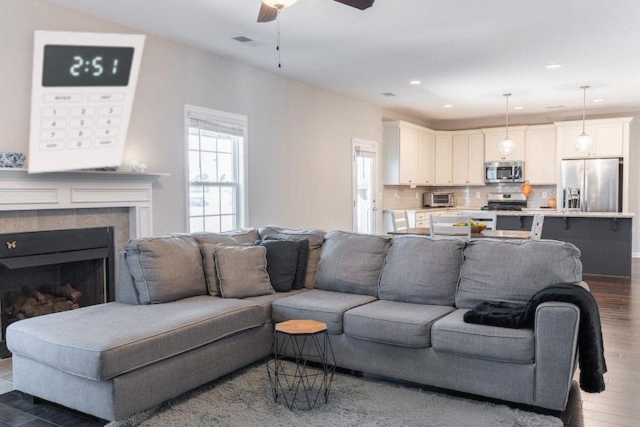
2:51
